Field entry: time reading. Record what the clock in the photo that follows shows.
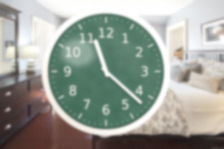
11:22
